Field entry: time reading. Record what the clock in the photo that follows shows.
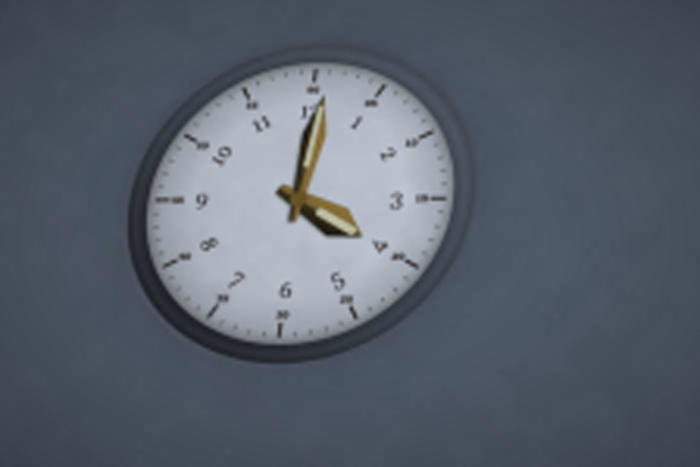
4:01
